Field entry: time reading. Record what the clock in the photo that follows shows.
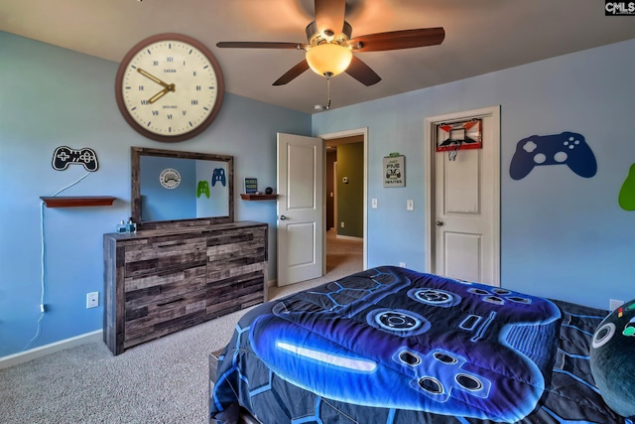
7:50
